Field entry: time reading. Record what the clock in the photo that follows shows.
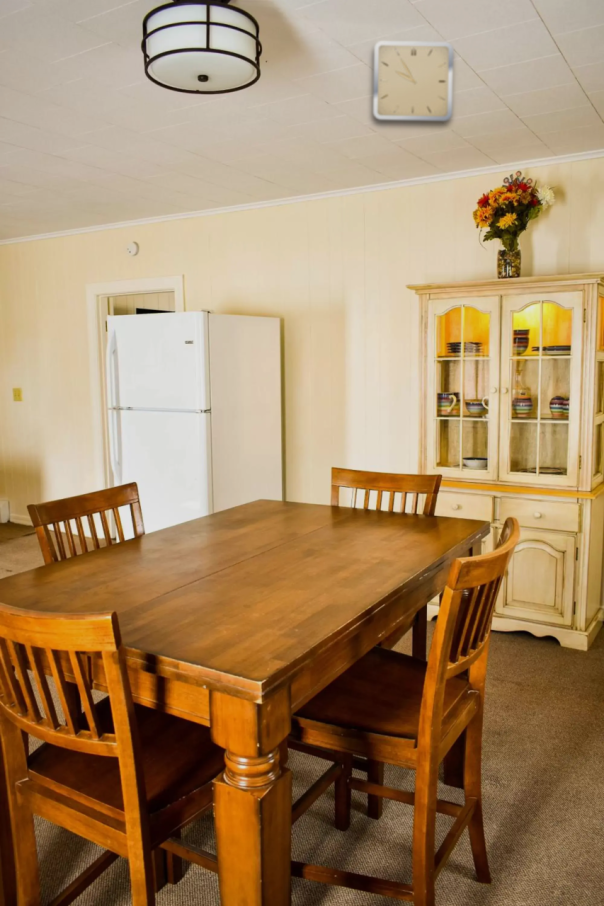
9:55
